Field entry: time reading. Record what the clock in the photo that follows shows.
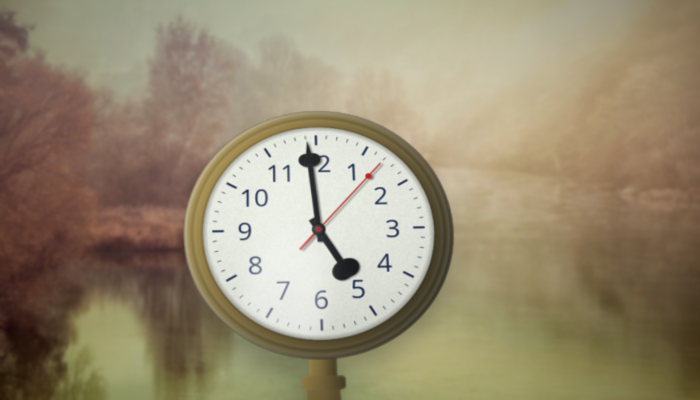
4:59:07
